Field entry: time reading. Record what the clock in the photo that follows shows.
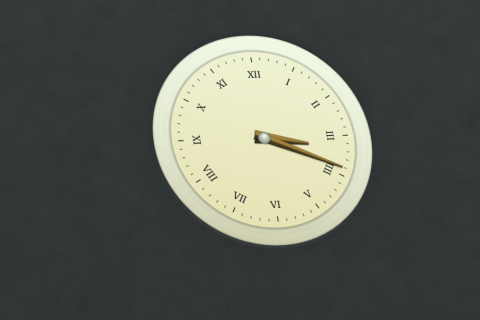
3:19
